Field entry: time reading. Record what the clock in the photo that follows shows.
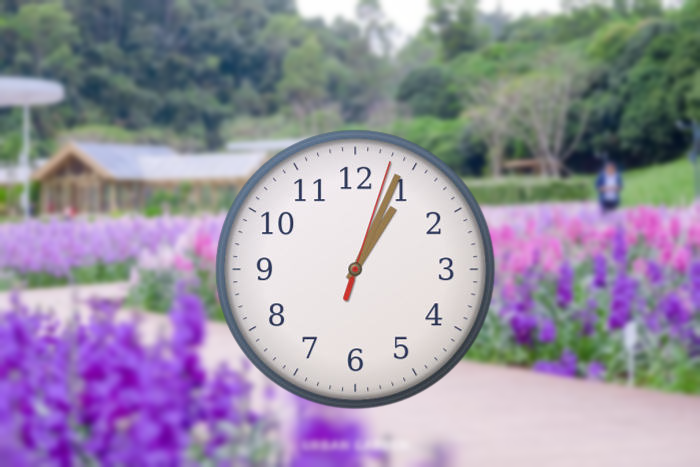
1:04:03
